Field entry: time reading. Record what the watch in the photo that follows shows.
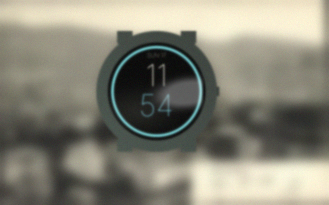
11:54
